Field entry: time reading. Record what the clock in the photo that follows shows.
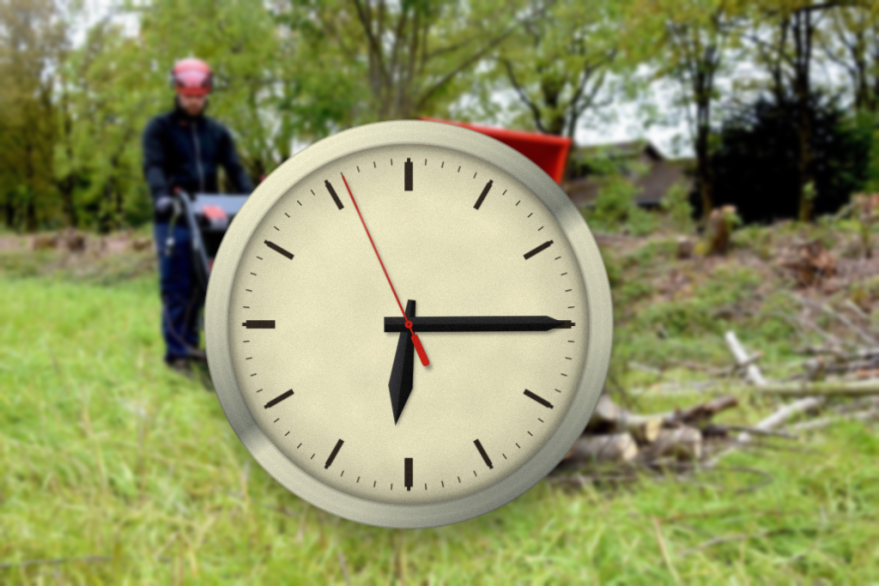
6:14:56
